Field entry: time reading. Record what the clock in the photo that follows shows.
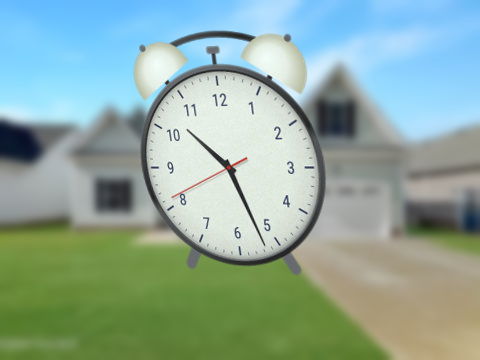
10:26:41
